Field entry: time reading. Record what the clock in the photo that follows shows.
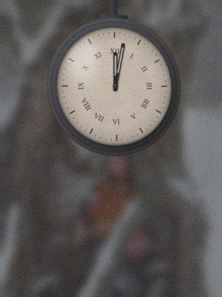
12:02
